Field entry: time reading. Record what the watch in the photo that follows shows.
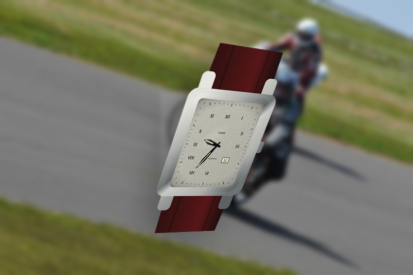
9:35
